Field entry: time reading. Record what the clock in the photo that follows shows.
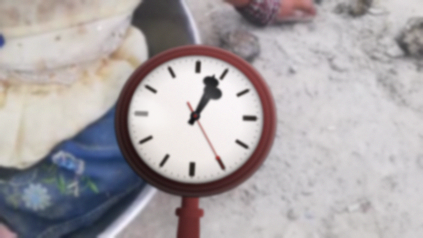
1:03:25
